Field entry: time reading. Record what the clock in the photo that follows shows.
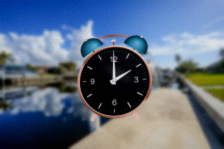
2:00
